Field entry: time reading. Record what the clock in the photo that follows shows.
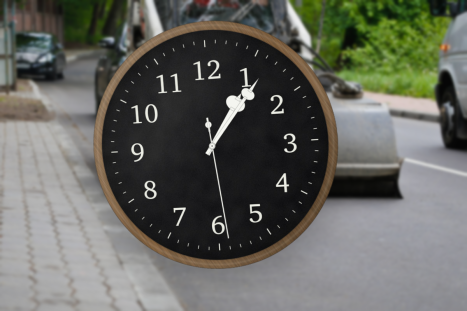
1:06:29
